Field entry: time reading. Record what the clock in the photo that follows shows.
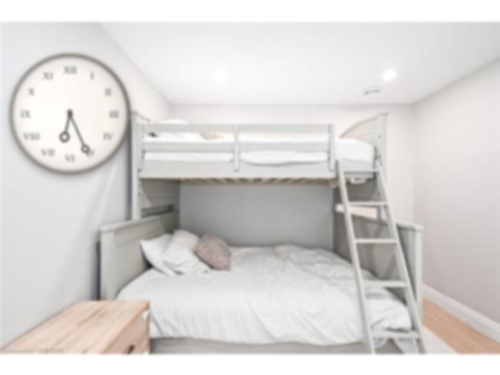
6:26
